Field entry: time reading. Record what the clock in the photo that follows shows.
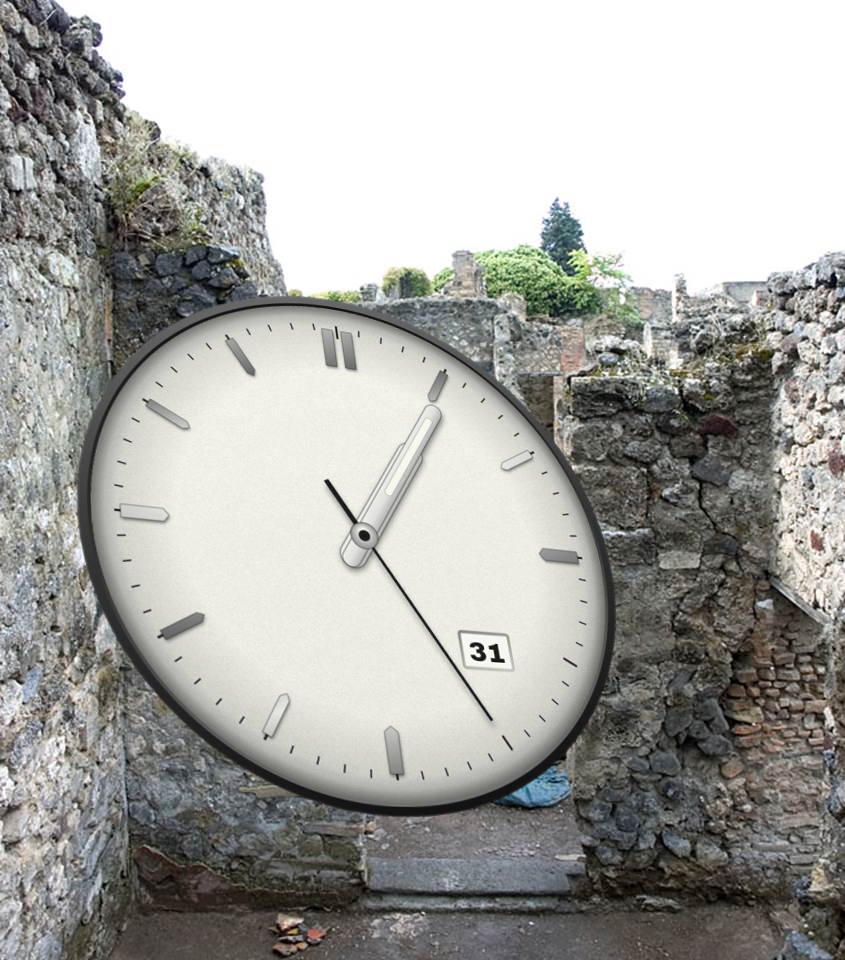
1:05:25
